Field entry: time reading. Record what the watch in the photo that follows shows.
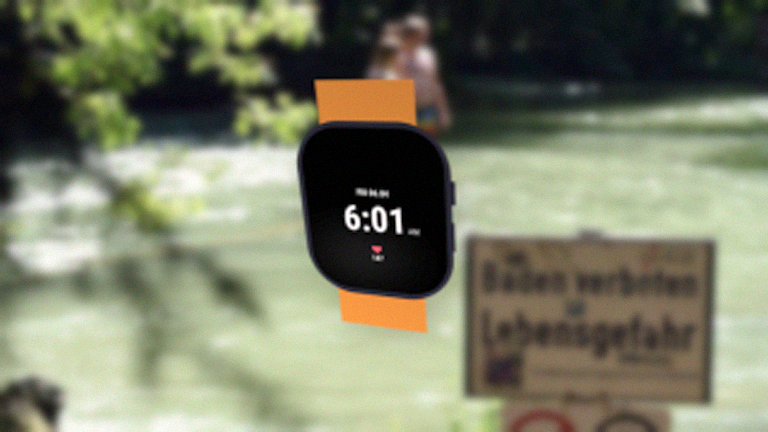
6:01
